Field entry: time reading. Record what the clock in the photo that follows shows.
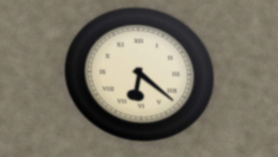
6:22
